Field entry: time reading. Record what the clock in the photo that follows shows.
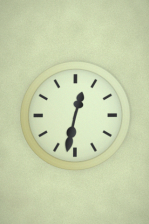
12:32
